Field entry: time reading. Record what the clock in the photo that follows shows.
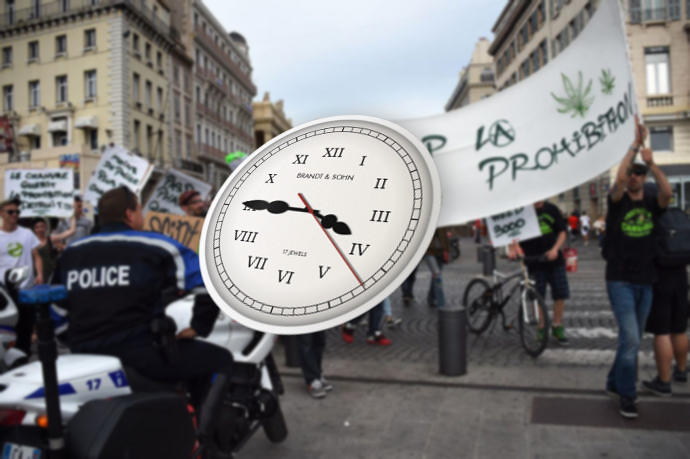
3:45:22
